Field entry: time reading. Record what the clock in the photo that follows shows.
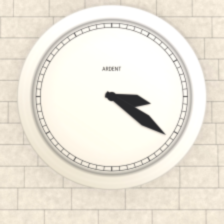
3:21
